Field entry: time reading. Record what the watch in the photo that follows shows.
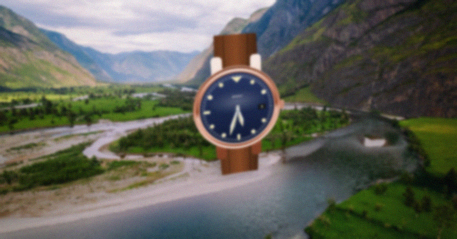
5:33
